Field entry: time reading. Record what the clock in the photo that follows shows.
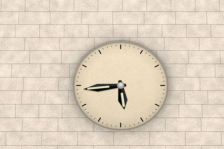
5:44
